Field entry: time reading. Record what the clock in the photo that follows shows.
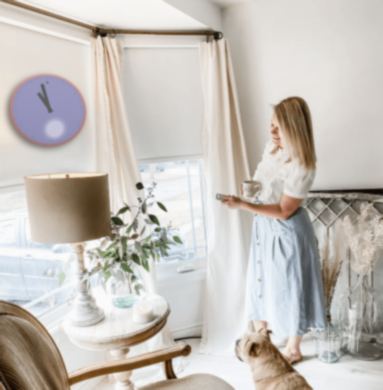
10:58
